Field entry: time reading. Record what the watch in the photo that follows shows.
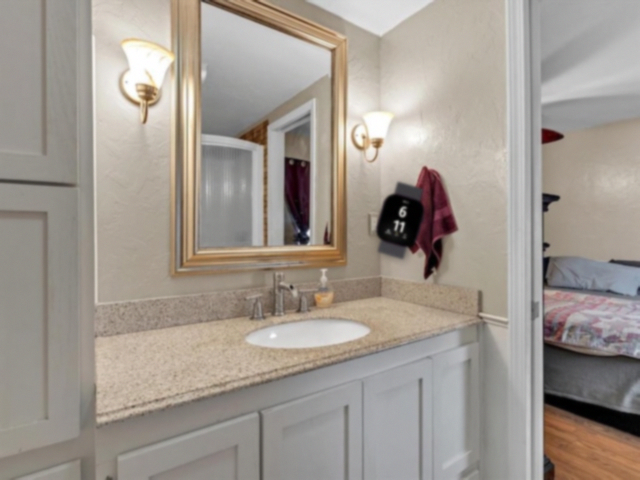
6:11
